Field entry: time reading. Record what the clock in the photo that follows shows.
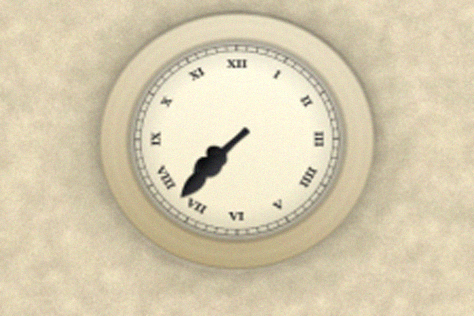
7:37
